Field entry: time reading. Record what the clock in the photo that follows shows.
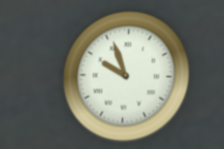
9:56
